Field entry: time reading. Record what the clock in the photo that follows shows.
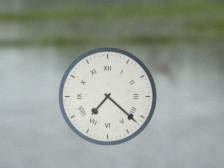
7:22
